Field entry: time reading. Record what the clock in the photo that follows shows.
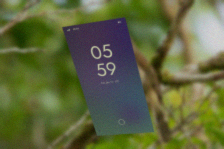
5:59
